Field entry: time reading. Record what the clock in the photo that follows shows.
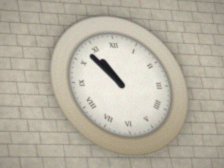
10:53
